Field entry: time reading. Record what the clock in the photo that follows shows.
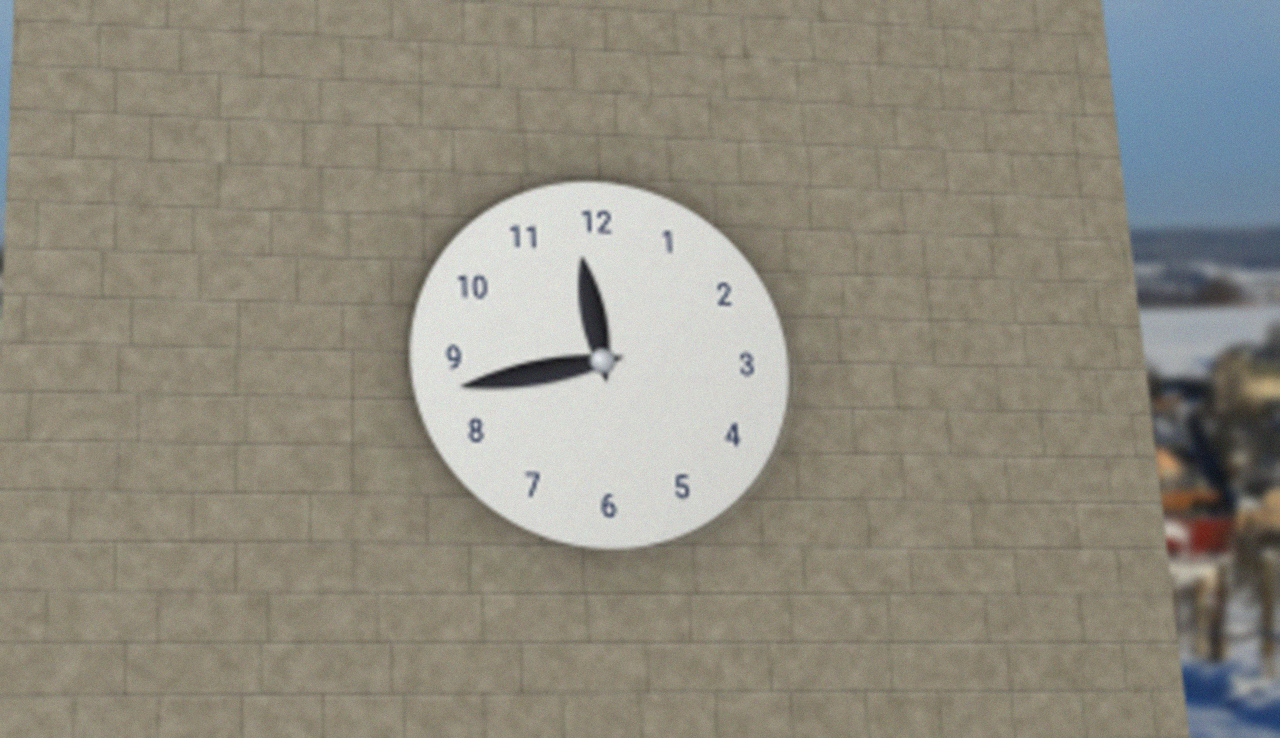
11:43
